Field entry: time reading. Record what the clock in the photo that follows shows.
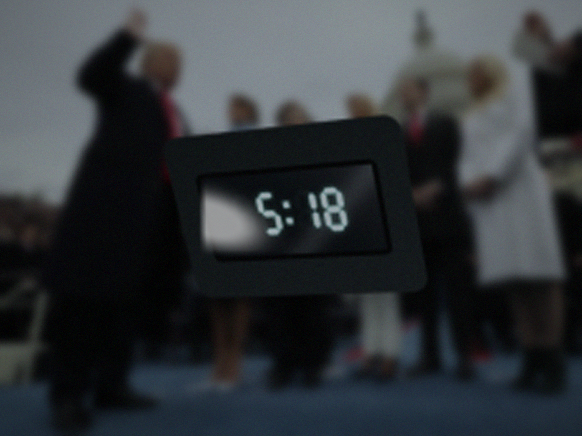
5:18
